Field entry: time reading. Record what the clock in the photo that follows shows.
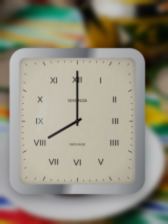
8:00
